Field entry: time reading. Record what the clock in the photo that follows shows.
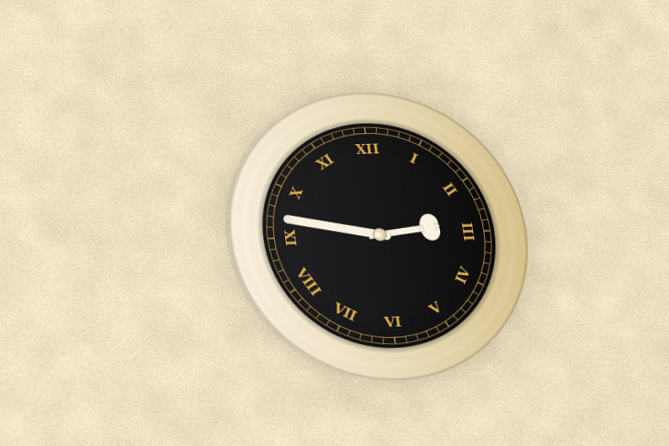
2:47
